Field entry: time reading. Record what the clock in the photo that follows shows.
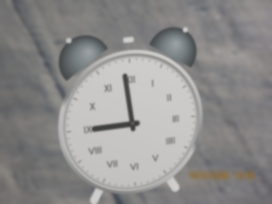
8:59
